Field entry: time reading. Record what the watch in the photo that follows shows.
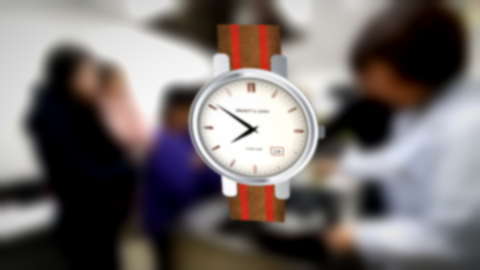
7:51
